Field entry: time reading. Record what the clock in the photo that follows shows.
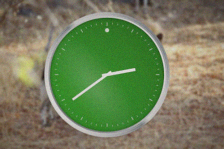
2:39
